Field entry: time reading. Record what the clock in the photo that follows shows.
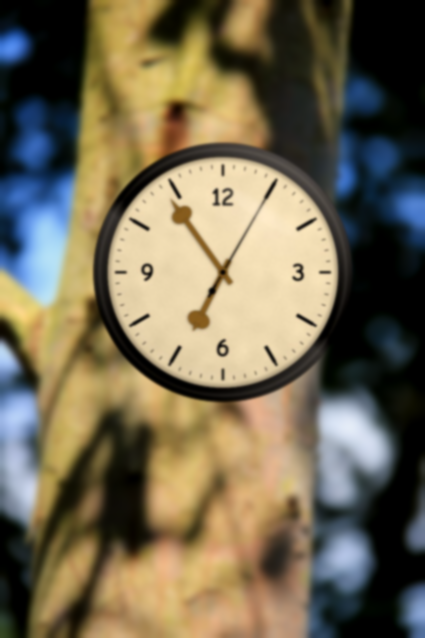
6:54:05
